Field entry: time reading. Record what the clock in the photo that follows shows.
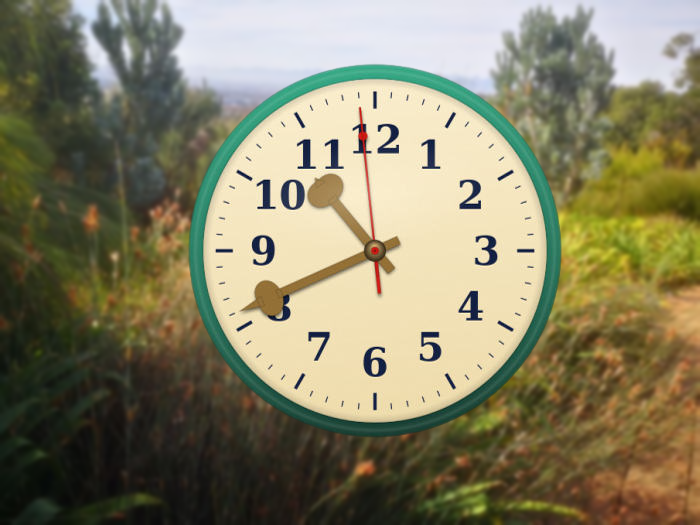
10:40:59
